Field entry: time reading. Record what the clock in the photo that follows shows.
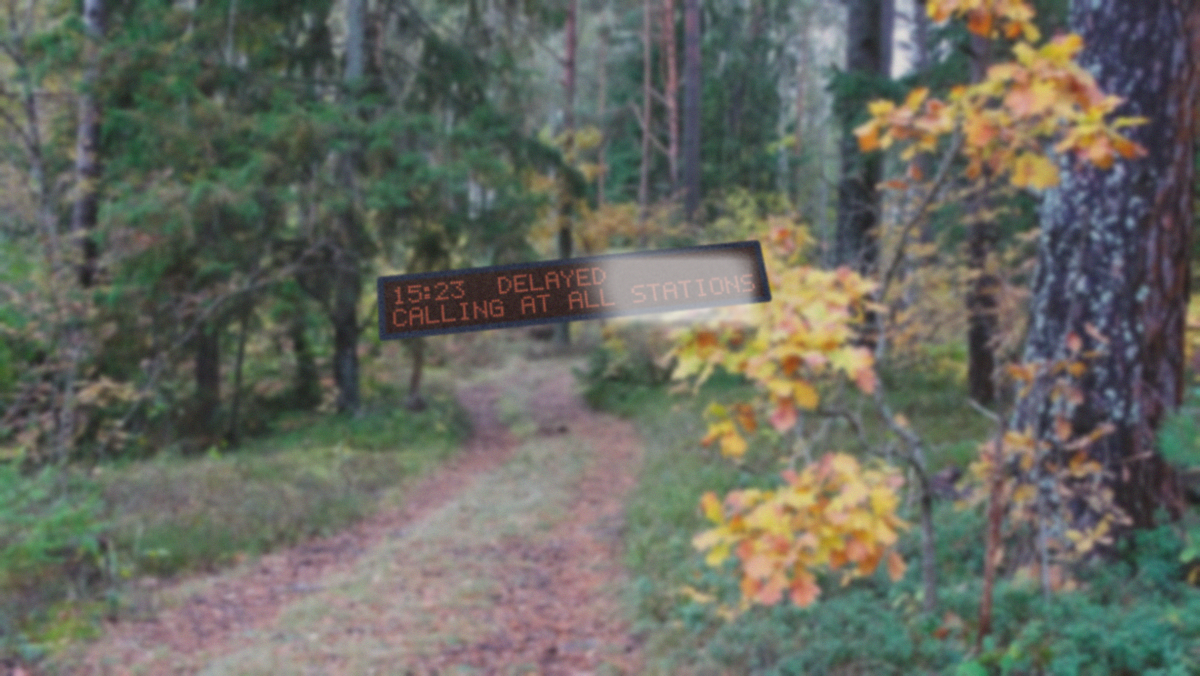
15:23
